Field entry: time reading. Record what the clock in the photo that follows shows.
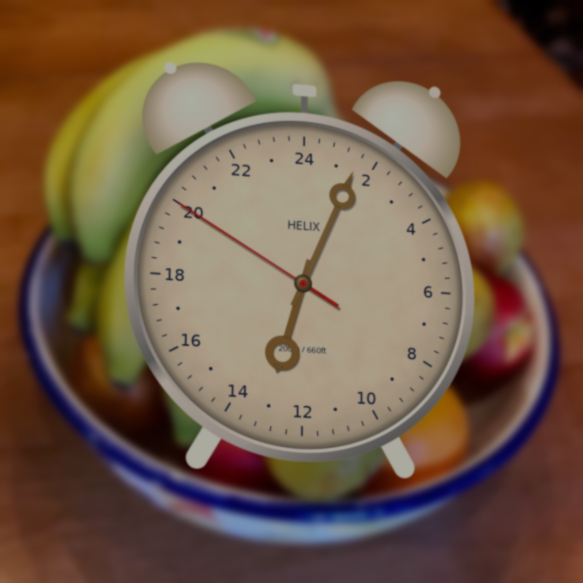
13:03:50
